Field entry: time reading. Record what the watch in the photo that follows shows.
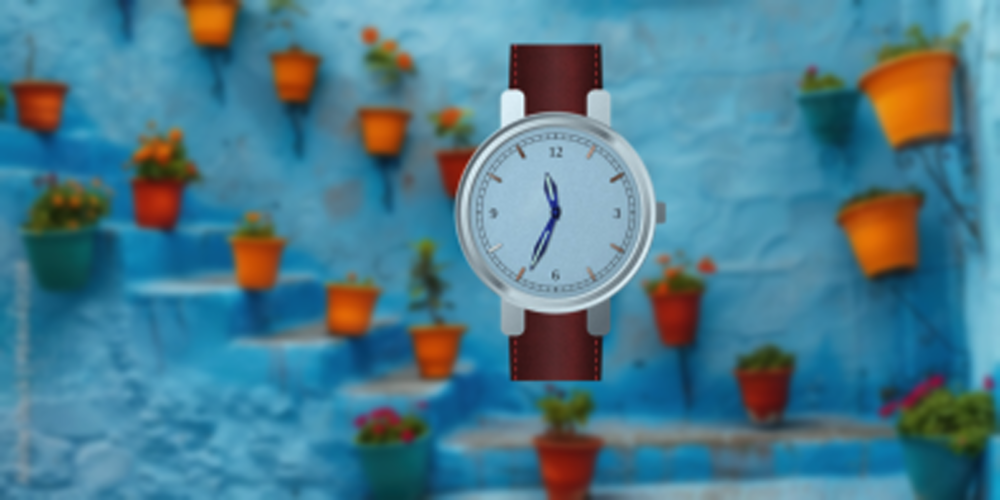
11:34
